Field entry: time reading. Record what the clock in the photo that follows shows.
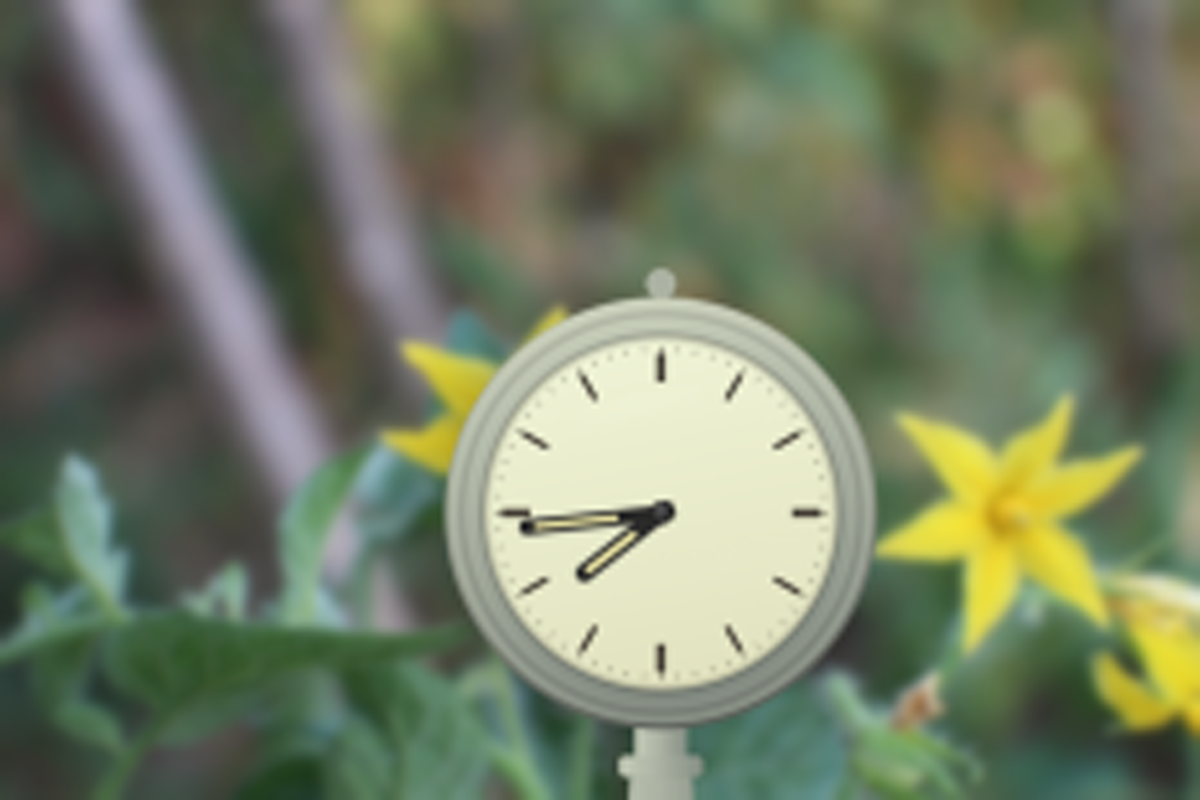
7:44
